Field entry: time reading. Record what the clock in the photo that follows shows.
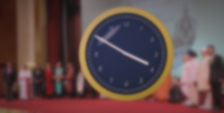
3:50
